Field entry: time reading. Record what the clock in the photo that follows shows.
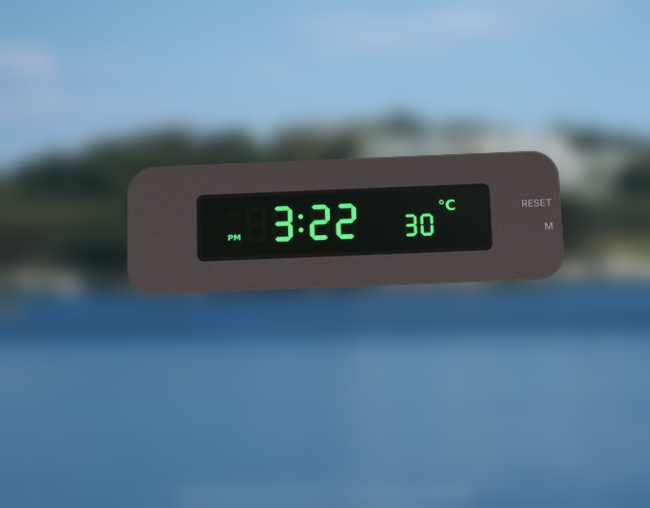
3:22
